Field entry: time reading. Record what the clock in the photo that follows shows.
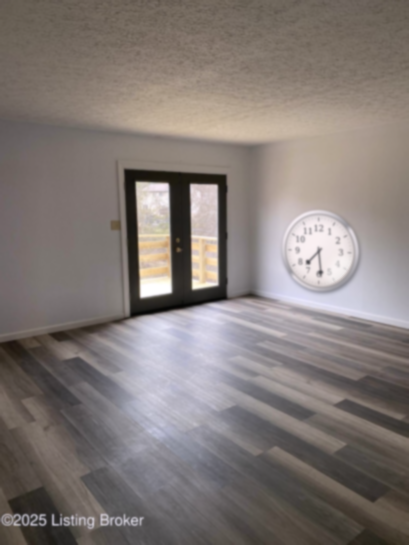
7:29
